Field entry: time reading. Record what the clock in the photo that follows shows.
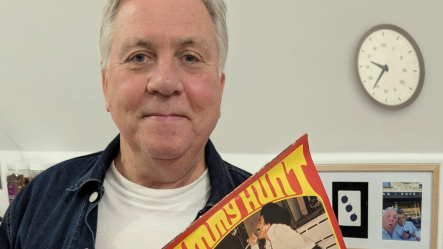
9:36
